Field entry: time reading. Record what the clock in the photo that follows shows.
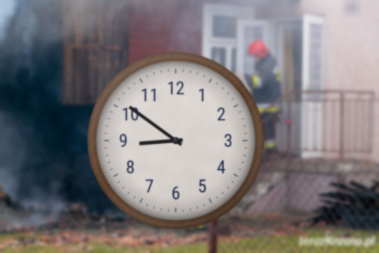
8:51
